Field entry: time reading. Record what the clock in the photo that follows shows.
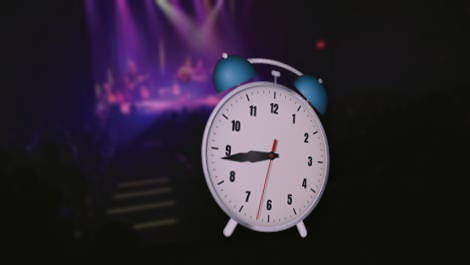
8:43:32
